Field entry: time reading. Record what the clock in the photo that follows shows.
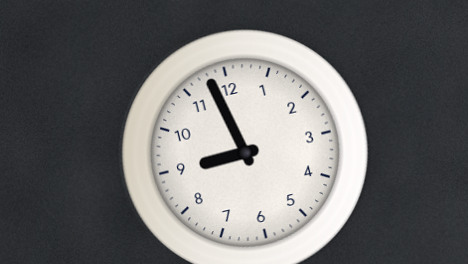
8:58
